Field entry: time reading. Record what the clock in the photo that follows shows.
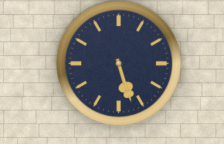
5:27
